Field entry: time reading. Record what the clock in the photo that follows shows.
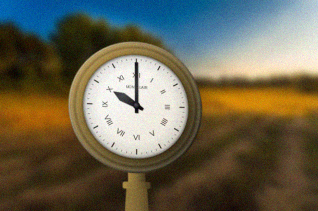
10:00
